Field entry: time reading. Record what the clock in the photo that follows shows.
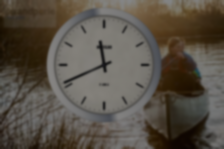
11:41
